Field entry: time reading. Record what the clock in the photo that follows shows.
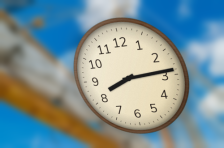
8:14
